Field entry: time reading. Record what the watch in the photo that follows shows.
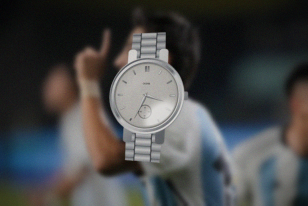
3:34
